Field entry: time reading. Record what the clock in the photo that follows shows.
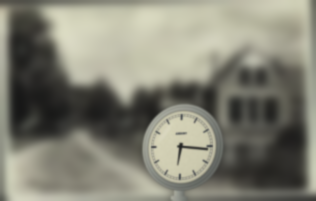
6:16
